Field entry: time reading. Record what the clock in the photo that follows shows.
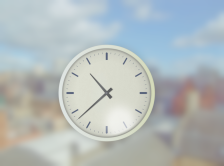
10:38
